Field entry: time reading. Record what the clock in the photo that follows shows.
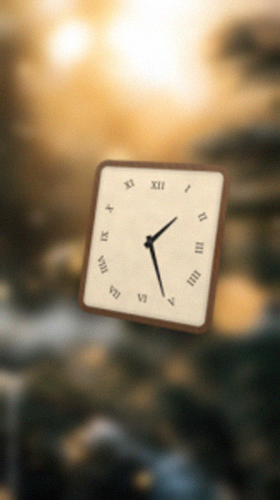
1:26
